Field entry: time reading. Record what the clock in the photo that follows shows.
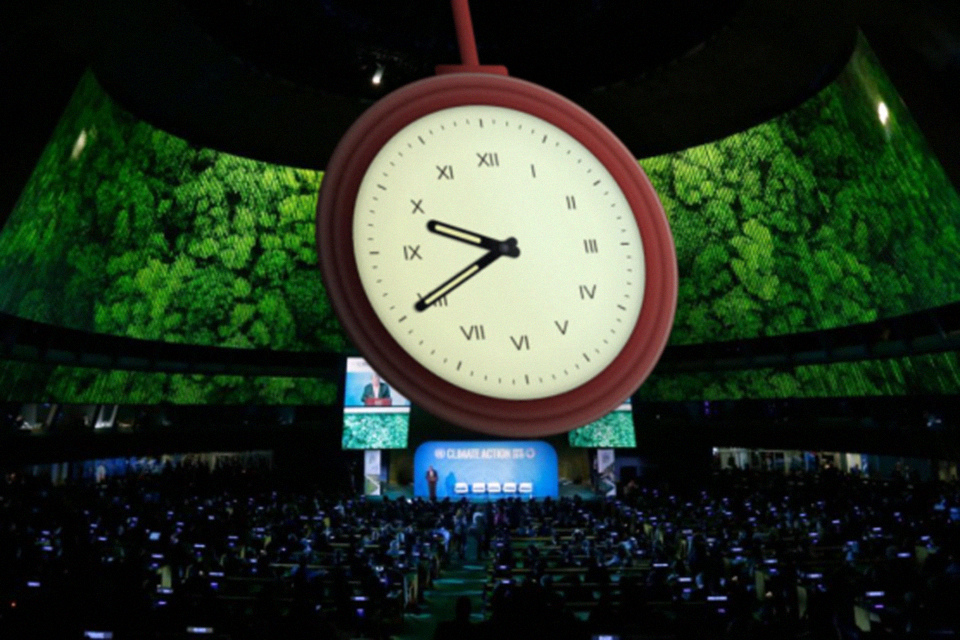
9:40
